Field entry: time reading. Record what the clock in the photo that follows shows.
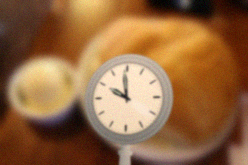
9:59
